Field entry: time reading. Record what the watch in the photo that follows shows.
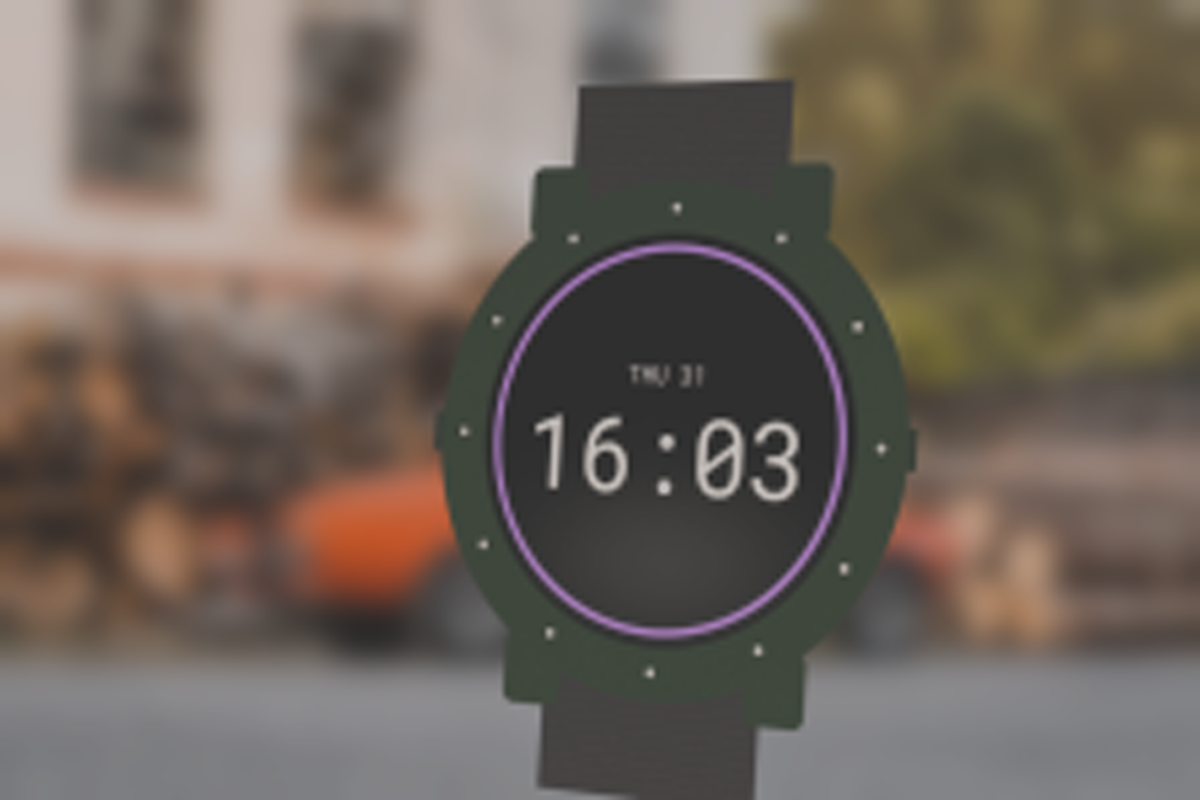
16:03
